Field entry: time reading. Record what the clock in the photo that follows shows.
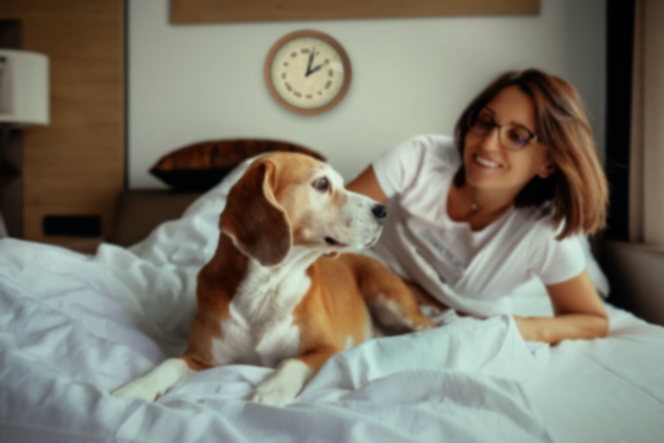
2:03
